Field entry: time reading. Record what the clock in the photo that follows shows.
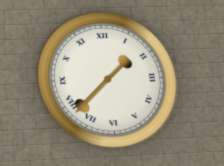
1:38
